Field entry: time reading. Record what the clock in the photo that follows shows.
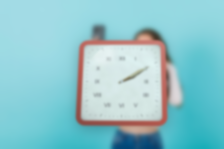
2:10
